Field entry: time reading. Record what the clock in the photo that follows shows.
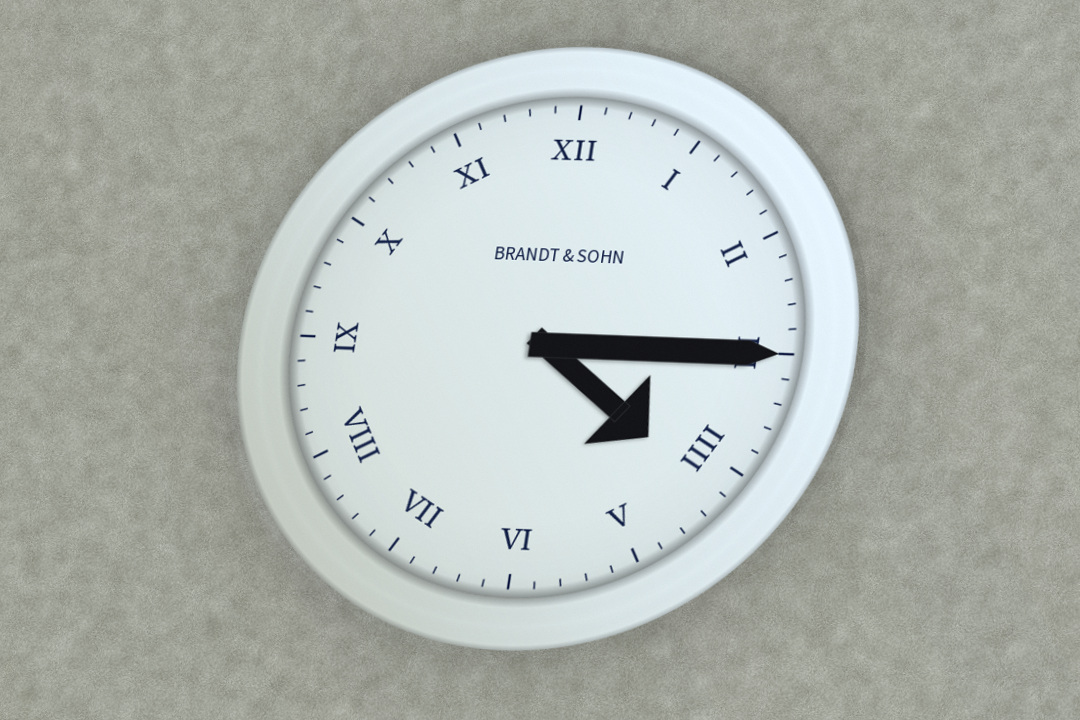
4:15
